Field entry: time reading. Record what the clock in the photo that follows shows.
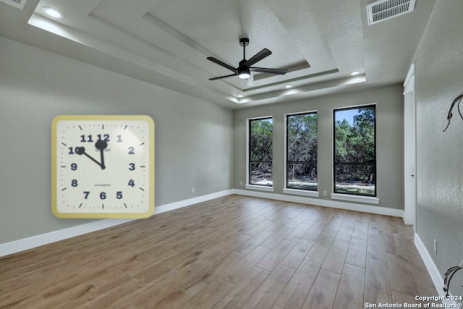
11:51
